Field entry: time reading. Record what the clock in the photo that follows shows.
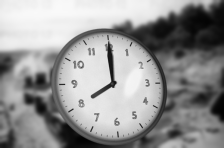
8:00
